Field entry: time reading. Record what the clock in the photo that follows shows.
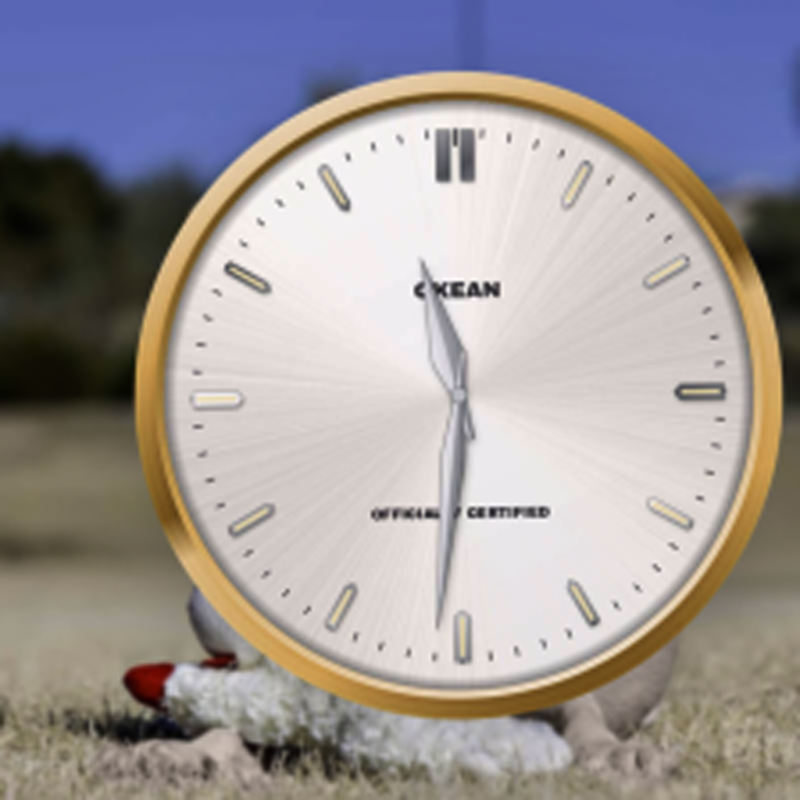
11:31
